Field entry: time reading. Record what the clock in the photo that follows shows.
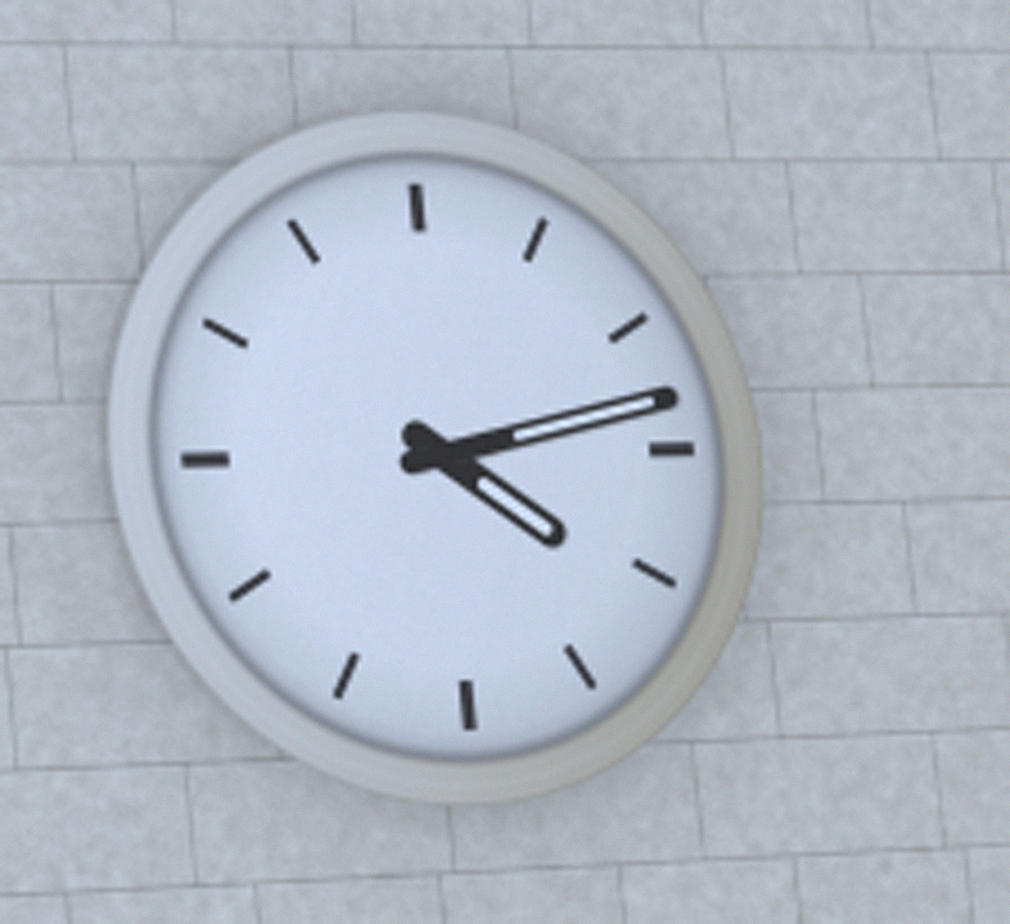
4:13
